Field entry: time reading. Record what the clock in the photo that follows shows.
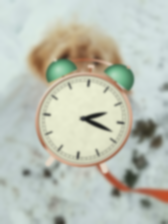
2:18
